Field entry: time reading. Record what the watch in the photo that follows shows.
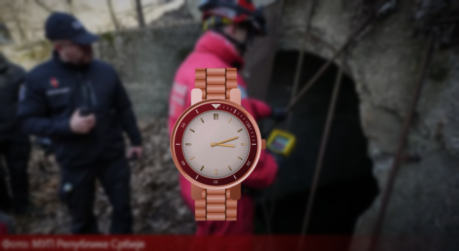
3:12
